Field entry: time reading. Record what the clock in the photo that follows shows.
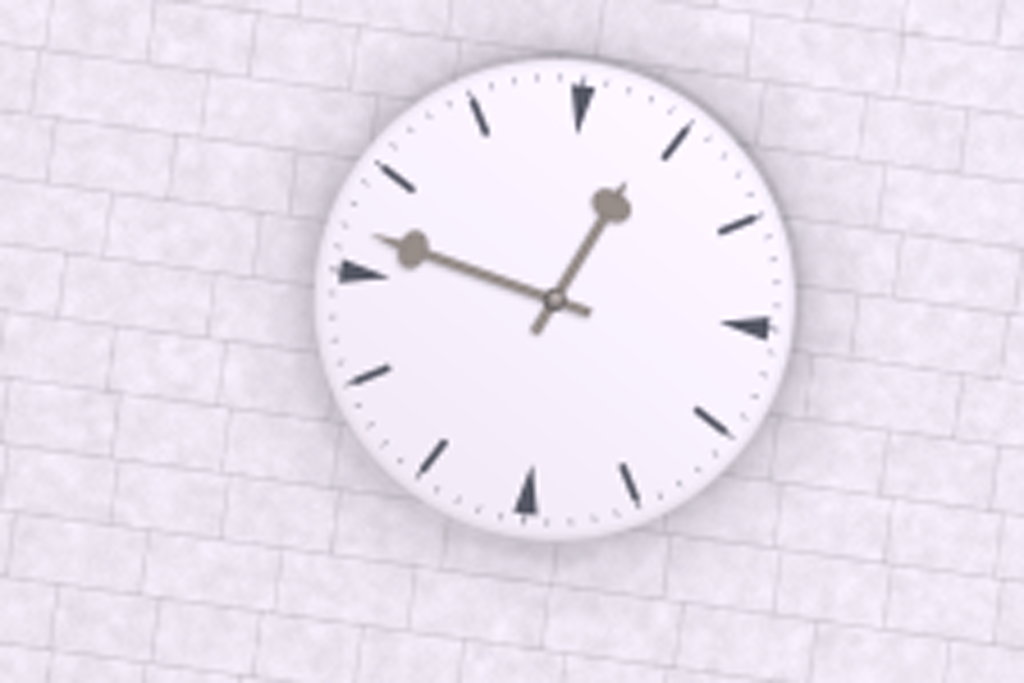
12:47
